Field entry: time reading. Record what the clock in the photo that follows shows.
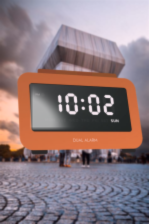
10:02
